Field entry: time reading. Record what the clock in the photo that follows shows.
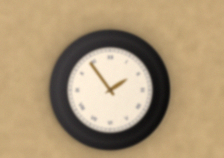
1:54
